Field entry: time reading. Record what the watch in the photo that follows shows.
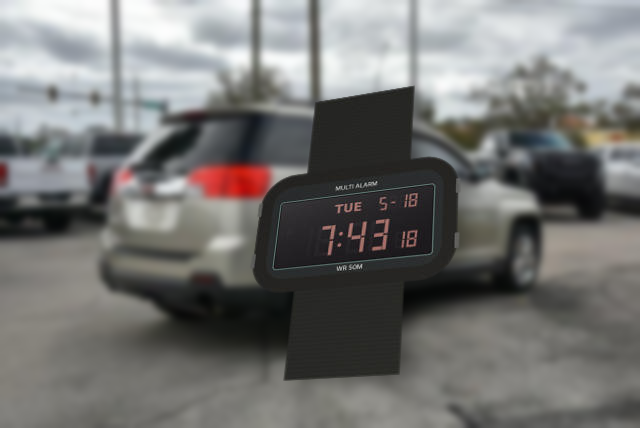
7:43:18
